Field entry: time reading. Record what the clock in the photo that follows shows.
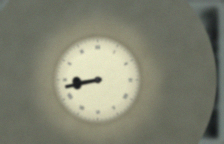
8:43
